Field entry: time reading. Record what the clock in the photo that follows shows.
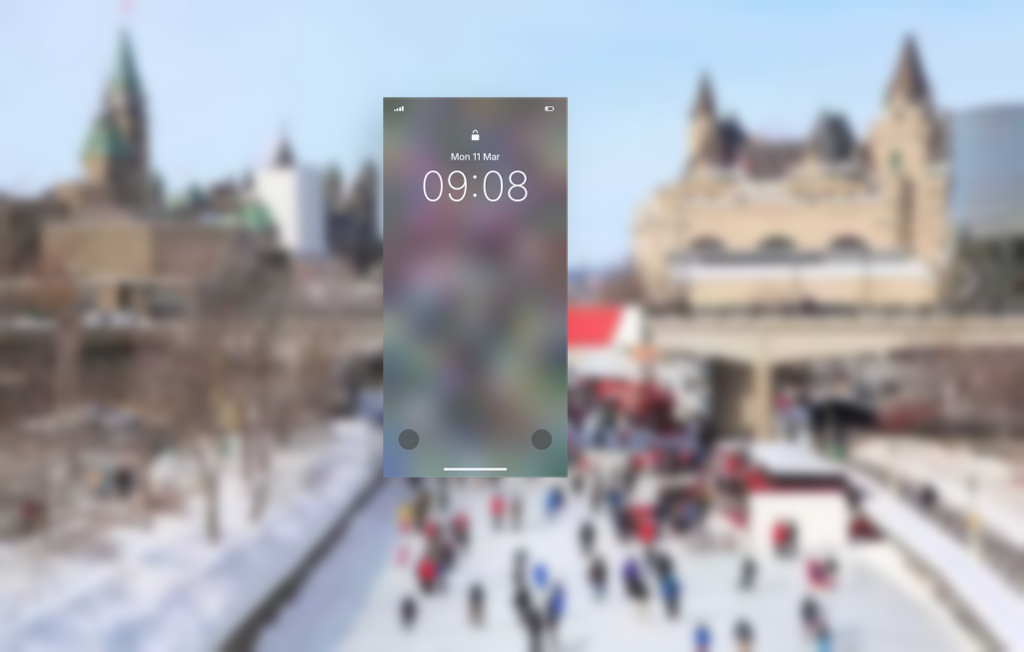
9:08
